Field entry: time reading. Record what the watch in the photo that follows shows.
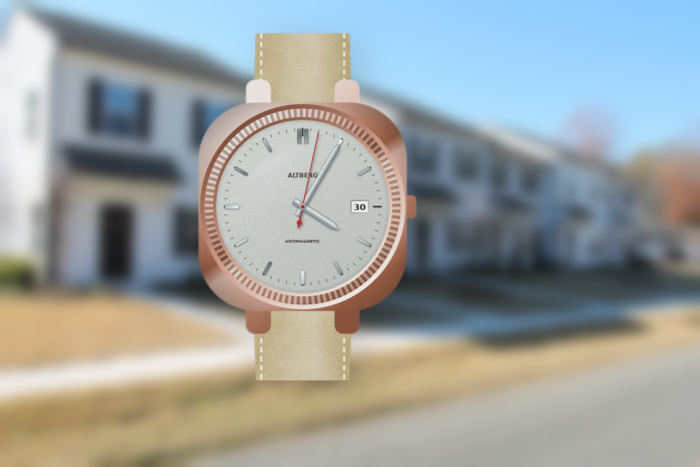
4:05:02
